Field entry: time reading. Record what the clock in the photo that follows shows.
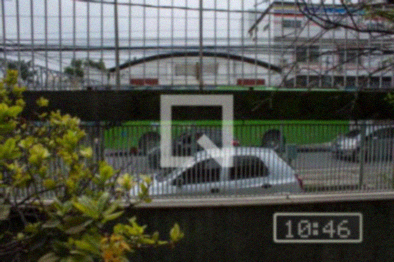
10:46
